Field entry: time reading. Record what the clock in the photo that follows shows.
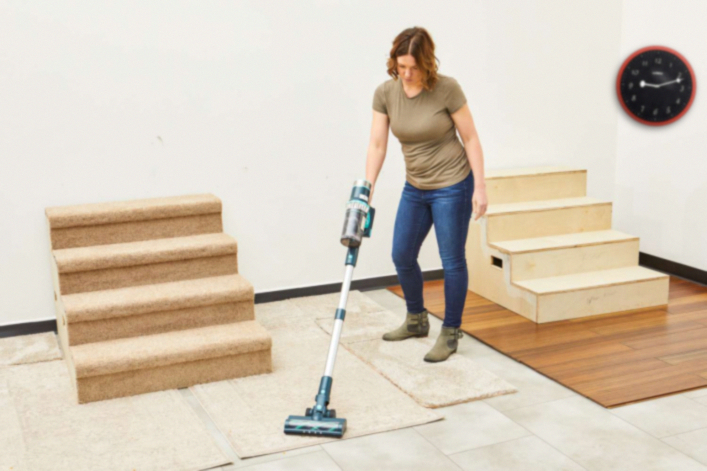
9:12
